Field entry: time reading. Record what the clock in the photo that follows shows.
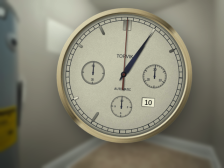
1:05
